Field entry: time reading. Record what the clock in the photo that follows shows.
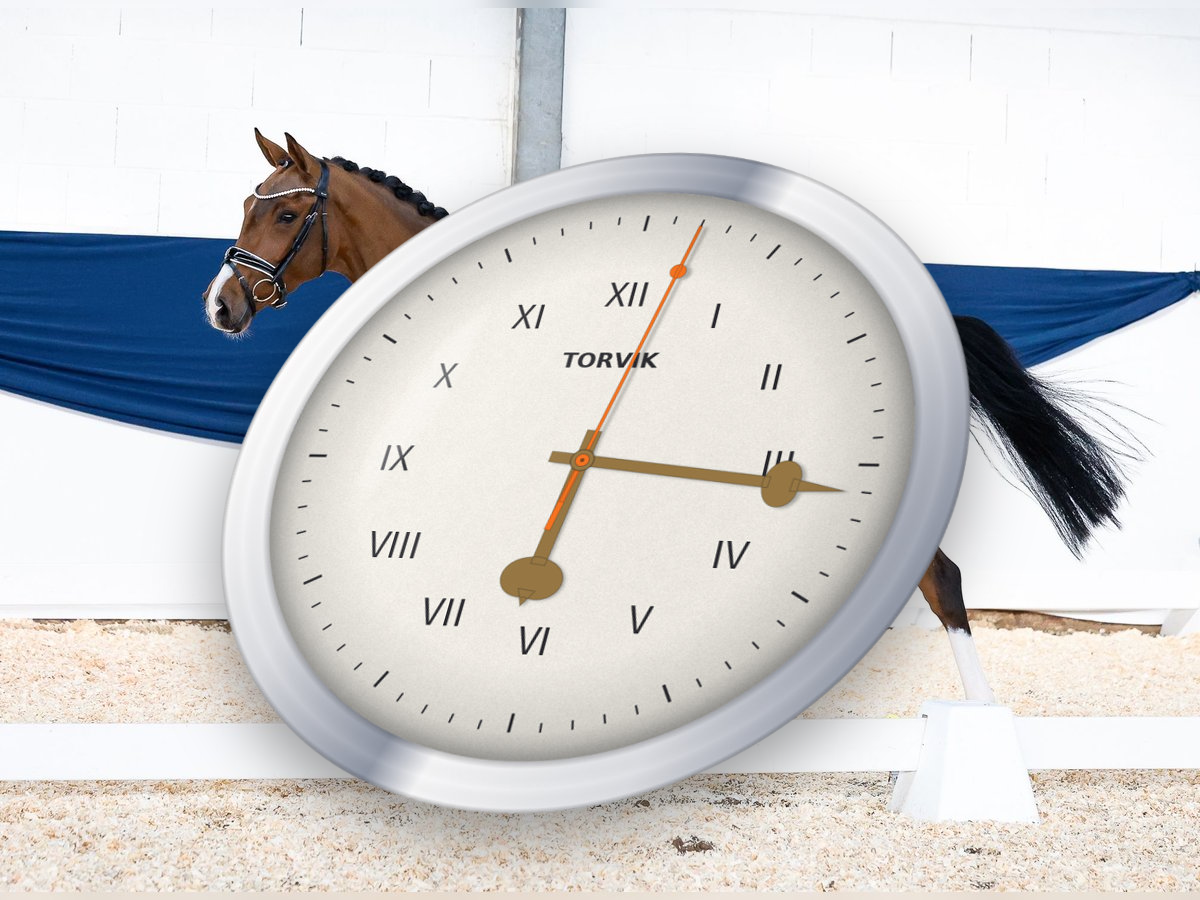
6:16:02
